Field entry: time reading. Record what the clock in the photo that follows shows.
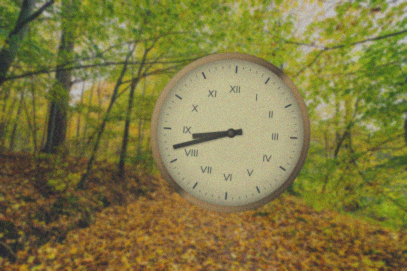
8:42
